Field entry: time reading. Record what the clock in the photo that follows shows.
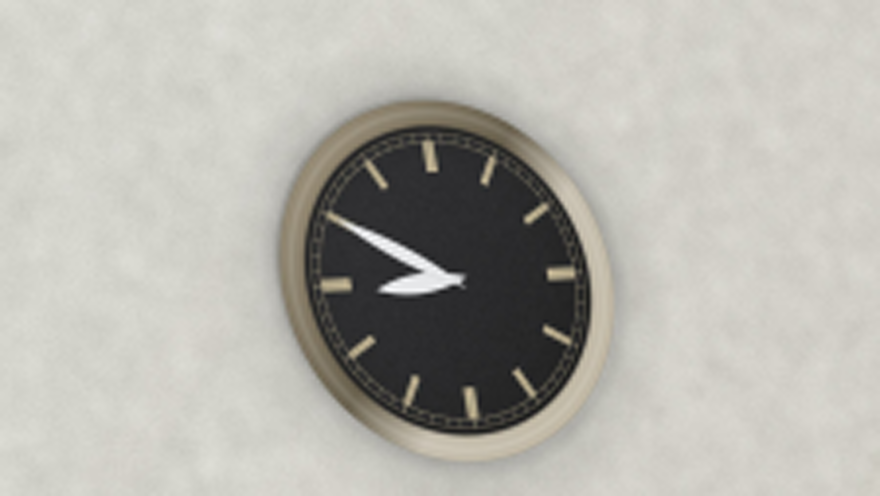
8:50
